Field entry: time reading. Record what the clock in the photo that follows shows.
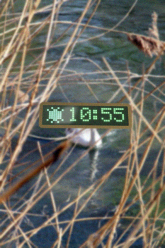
10:55
